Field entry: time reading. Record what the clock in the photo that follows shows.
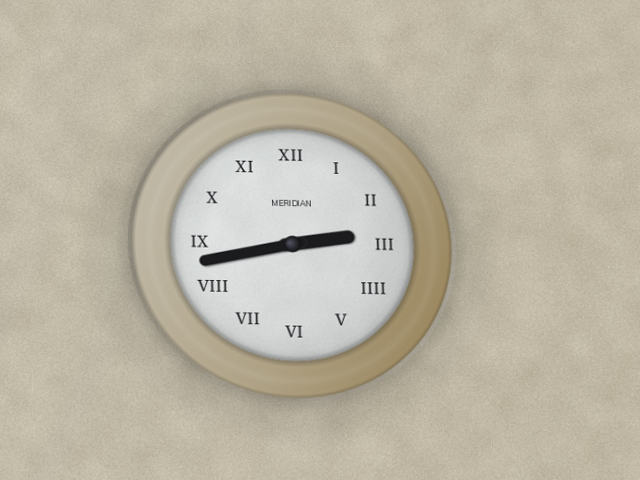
2:43
